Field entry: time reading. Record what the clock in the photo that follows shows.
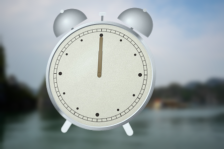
12:00
